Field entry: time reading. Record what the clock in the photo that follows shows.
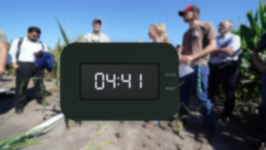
4:41
